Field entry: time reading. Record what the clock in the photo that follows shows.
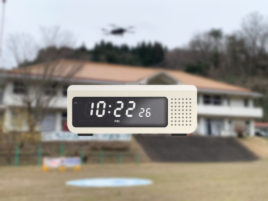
10:22:26
